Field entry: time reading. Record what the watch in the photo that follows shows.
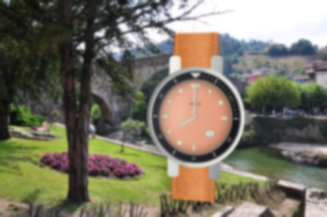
8:00
